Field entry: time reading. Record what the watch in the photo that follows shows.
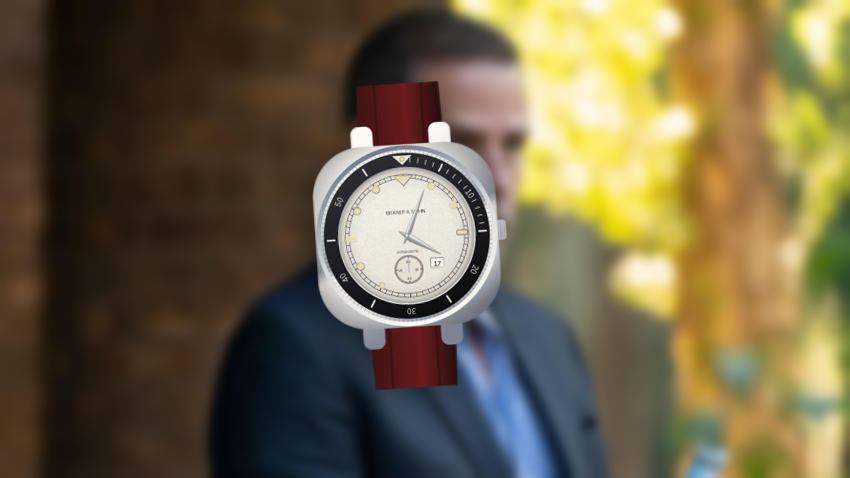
4:04
